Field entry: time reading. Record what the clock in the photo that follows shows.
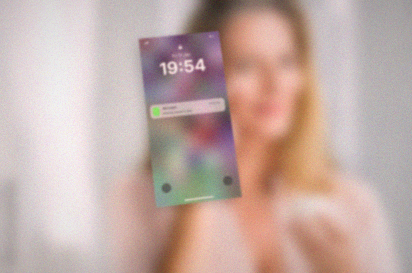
19:54
